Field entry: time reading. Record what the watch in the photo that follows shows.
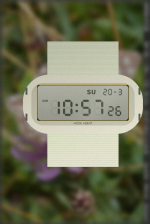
10:57:26
